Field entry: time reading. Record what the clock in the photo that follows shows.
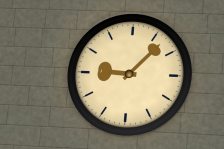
9:07
